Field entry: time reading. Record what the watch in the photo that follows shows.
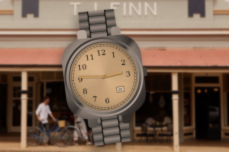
2:46
